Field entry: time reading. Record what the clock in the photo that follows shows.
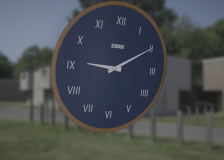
9:10
